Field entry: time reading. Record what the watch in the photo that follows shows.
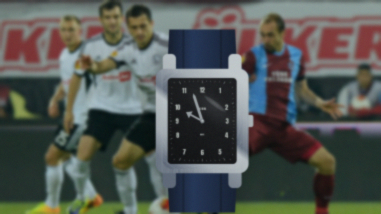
9:57
